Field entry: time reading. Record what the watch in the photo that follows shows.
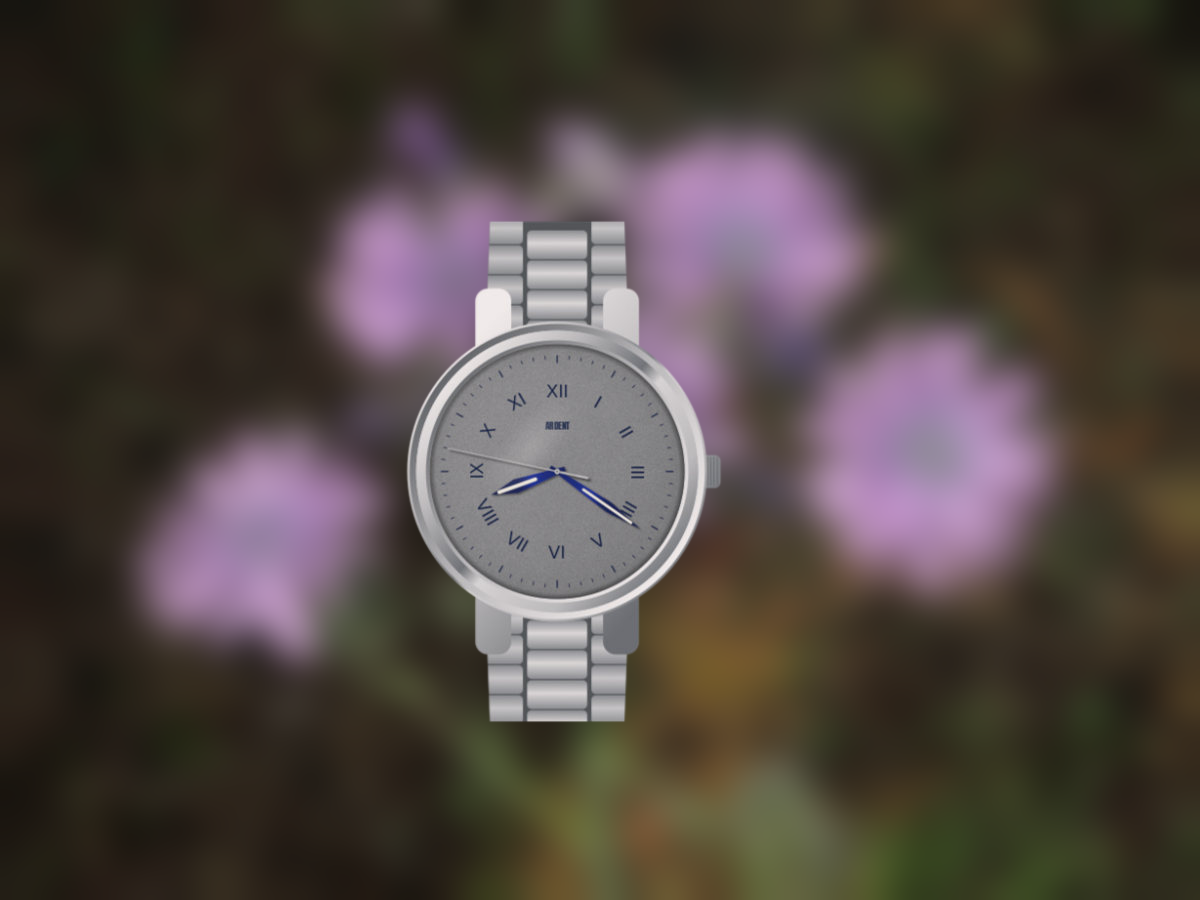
8:20:47
